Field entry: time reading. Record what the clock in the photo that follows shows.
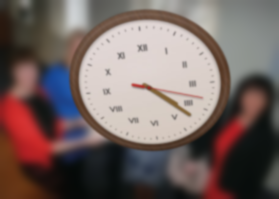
4:22:18
